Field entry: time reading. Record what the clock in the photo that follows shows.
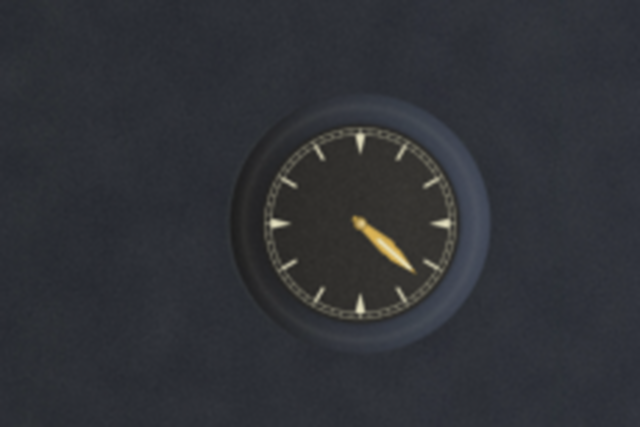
4:22
